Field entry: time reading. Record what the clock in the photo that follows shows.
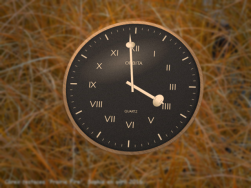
3:59
